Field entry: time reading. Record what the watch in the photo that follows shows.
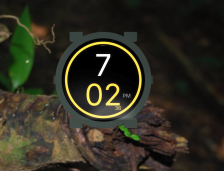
7:02
